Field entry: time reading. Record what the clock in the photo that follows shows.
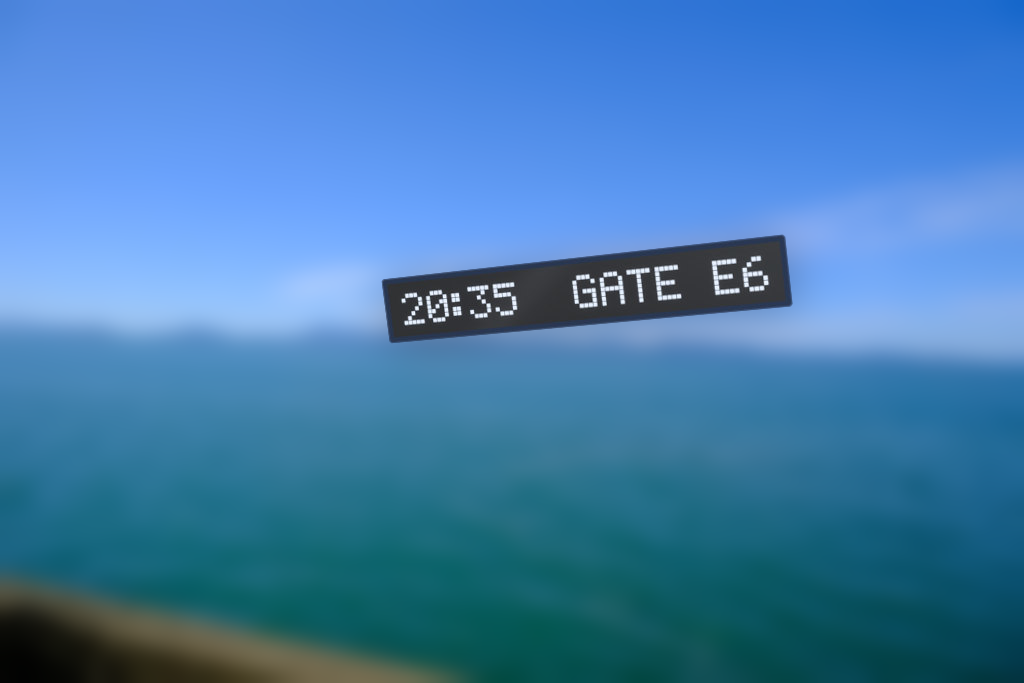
20:35
